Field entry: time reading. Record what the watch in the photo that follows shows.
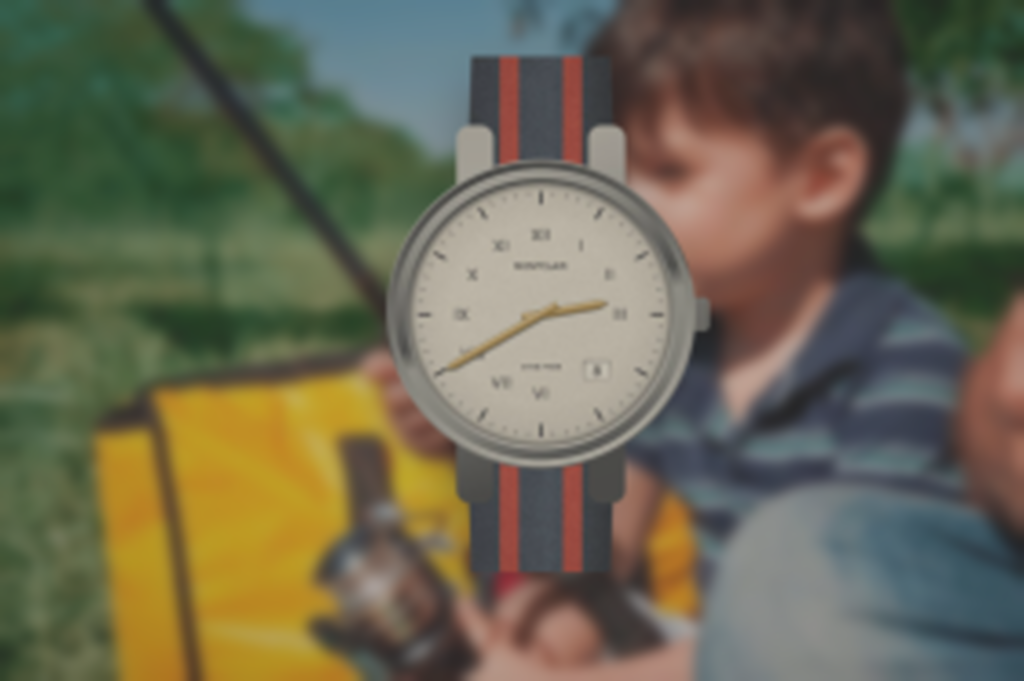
2:40
